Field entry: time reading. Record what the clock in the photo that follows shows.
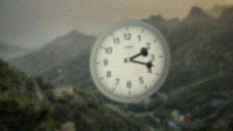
2:18
